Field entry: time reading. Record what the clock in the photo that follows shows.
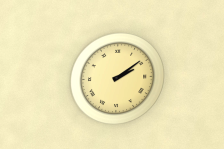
2:09
